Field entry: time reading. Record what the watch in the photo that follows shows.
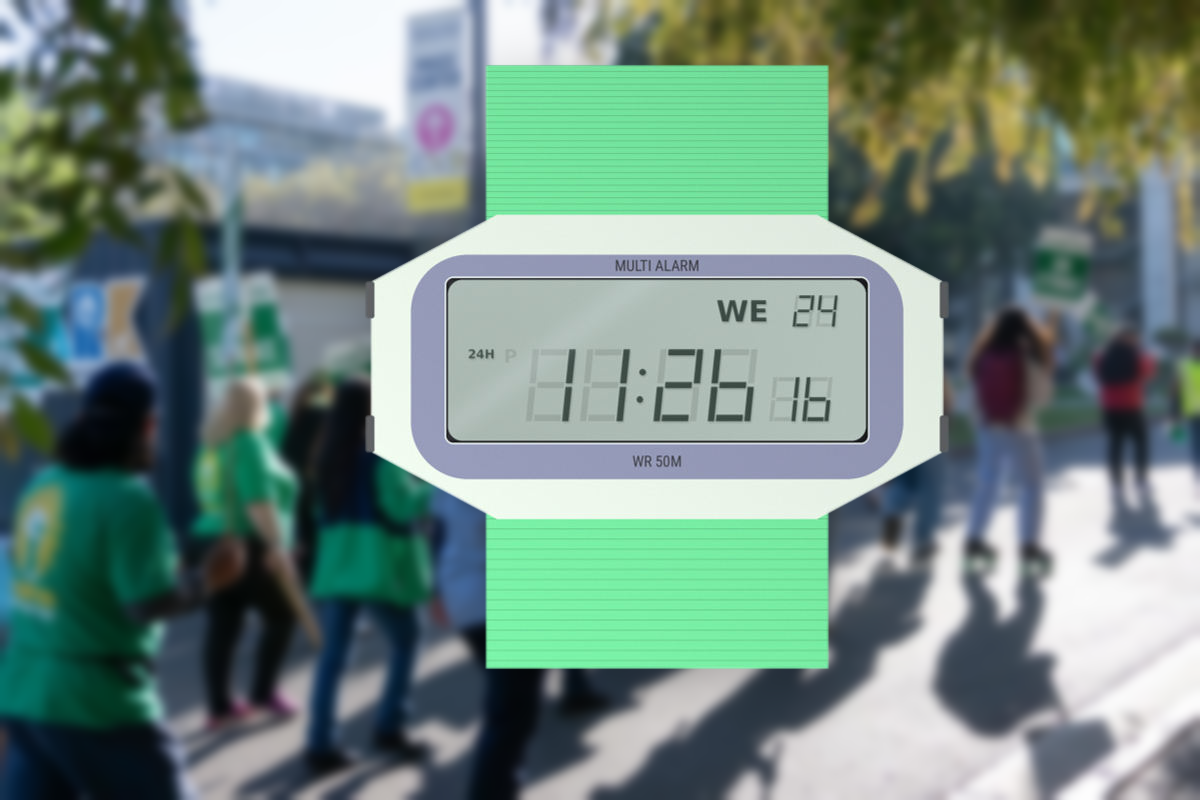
11:26:16
